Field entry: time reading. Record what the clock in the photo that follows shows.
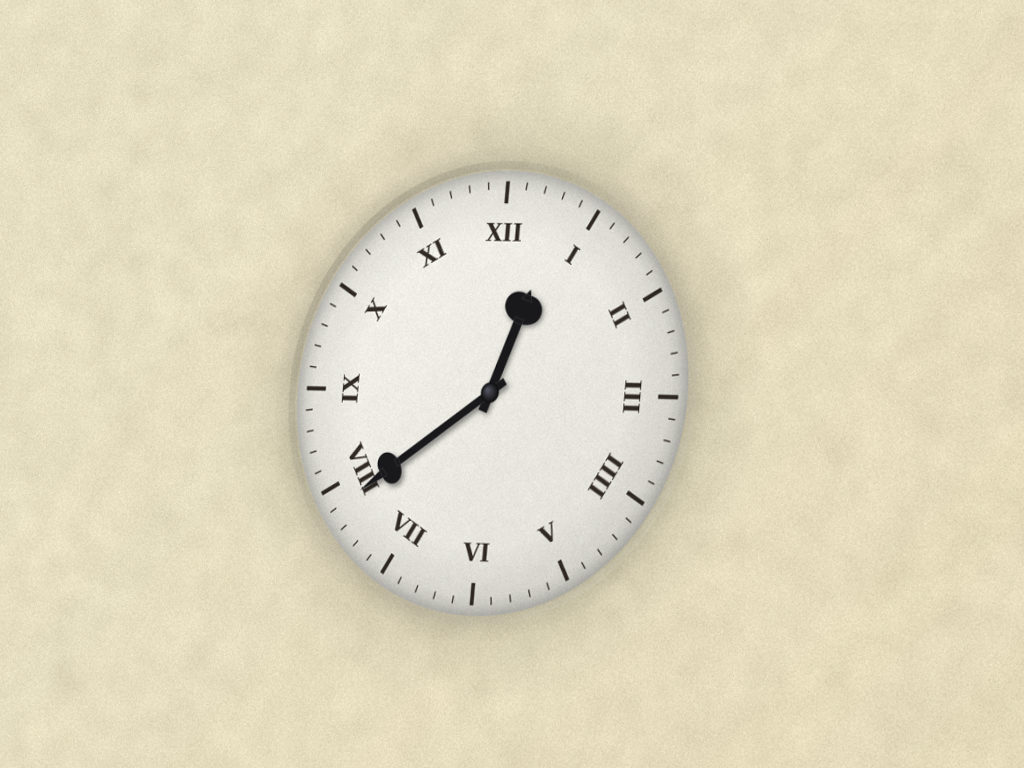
12:39
